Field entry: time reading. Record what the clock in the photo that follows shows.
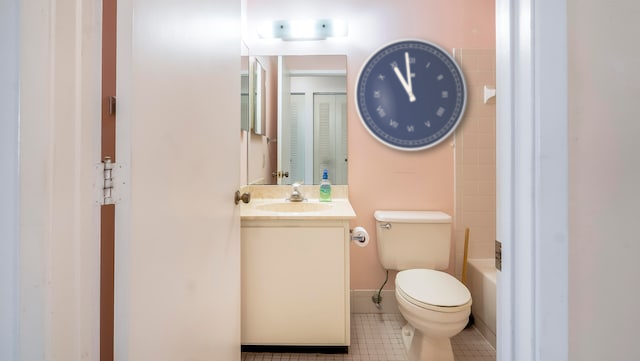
10:59
